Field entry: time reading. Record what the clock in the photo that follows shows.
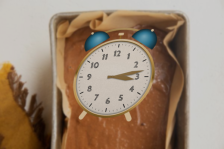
3:13
